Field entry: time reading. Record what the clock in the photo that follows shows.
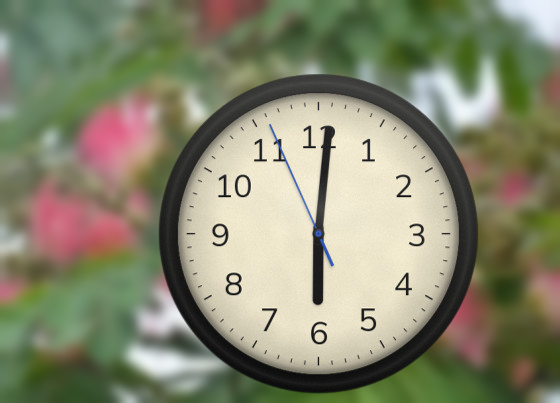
6:00:56
